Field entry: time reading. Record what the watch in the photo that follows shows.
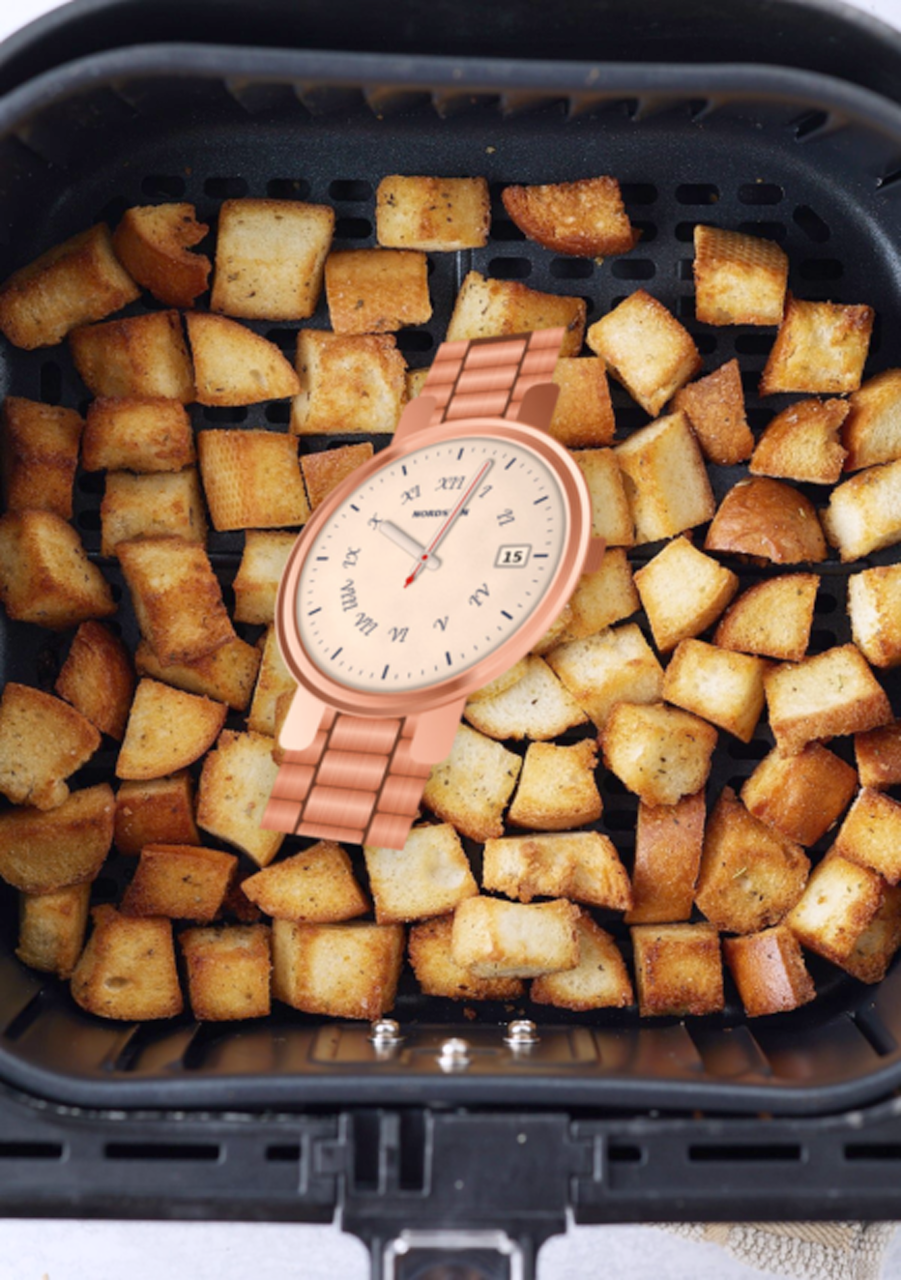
10:03:03
